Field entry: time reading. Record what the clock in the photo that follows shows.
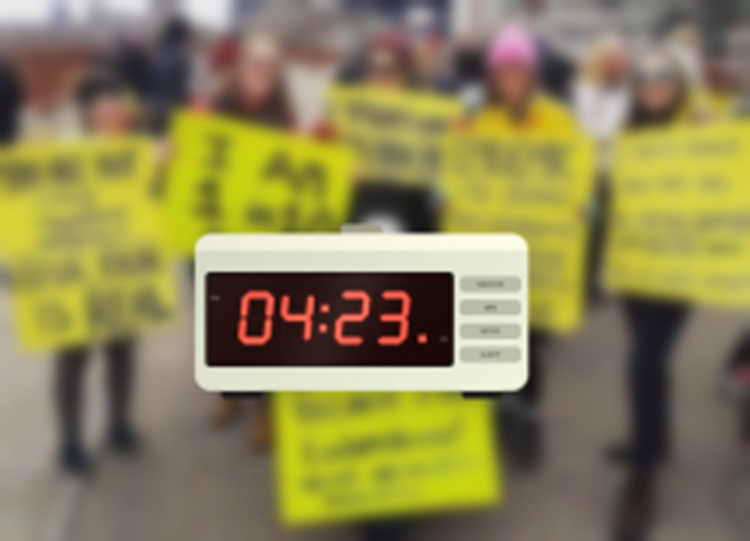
4:23
